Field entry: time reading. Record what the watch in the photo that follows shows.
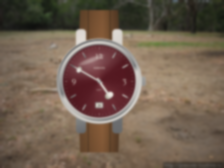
4:50
